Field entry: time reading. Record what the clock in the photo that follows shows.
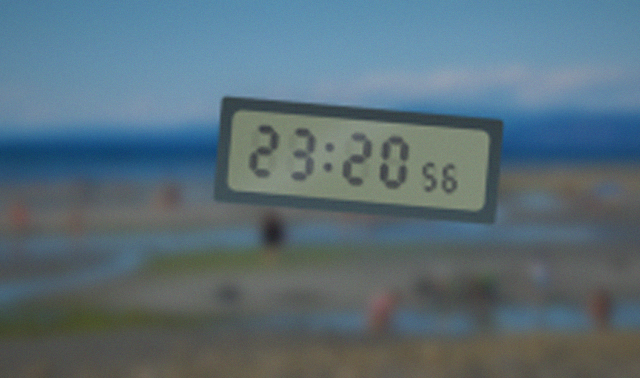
23:20:56
